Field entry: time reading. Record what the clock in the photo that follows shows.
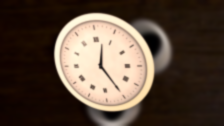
12:25
